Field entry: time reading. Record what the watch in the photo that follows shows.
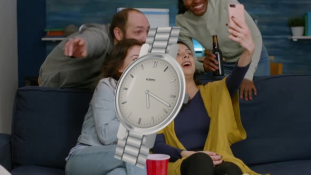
5:18
